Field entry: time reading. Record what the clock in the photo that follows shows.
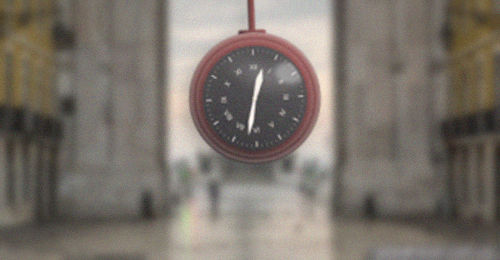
12:32
